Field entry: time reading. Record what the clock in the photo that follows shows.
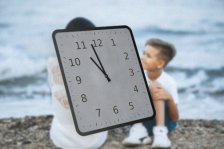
10:58
